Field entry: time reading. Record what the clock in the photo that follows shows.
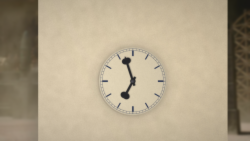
6:57
